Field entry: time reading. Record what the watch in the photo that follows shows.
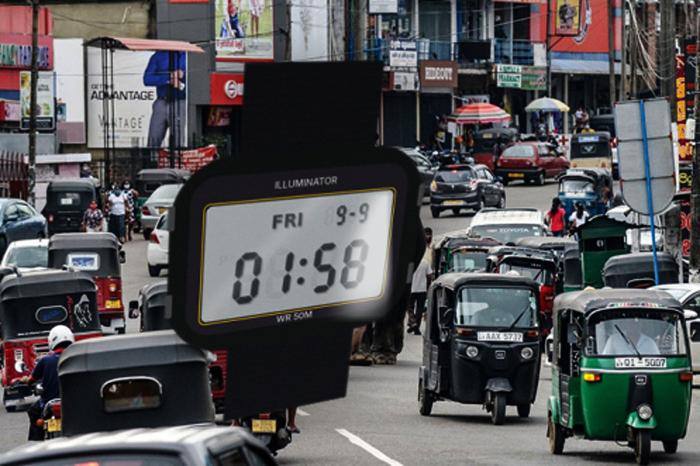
1:58
